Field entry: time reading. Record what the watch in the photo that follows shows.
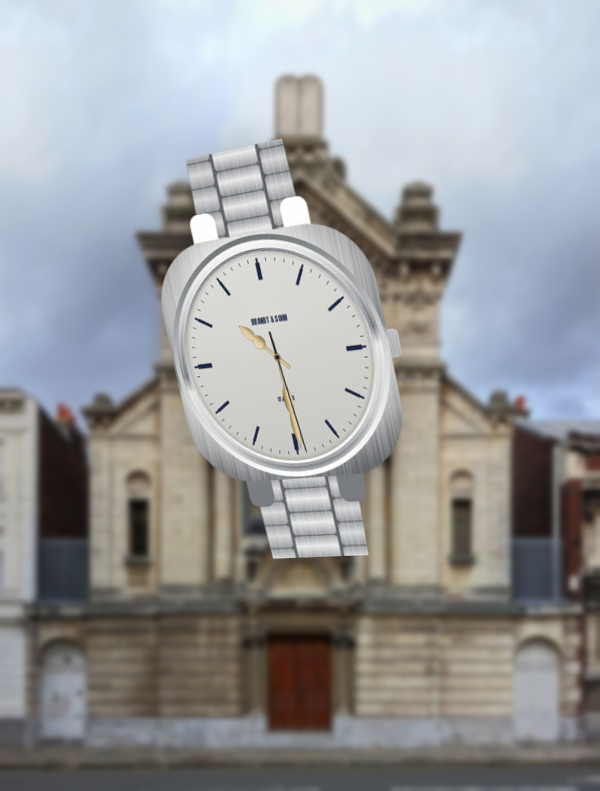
10:29:29
